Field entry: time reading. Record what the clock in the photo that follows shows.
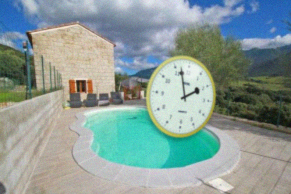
1:57
